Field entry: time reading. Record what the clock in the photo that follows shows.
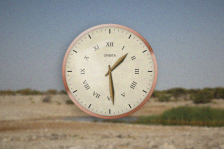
1:29
